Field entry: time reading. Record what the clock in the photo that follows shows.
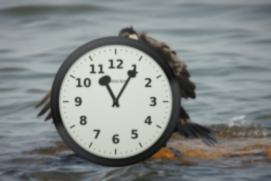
11:05
